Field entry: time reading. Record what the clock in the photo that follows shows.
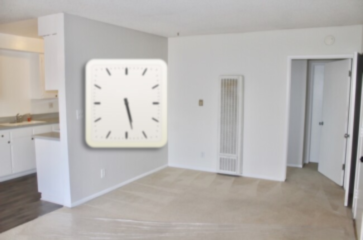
5:28
